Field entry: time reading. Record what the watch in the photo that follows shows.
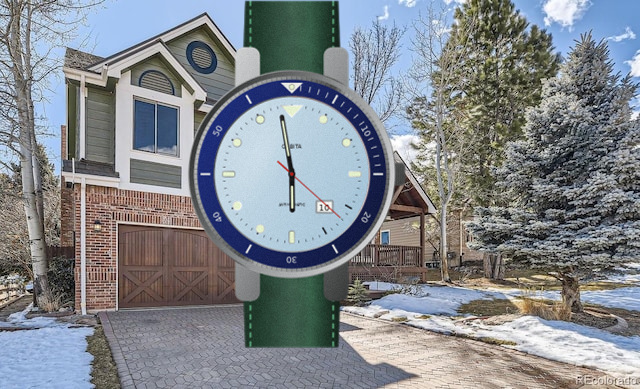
5:58:22
